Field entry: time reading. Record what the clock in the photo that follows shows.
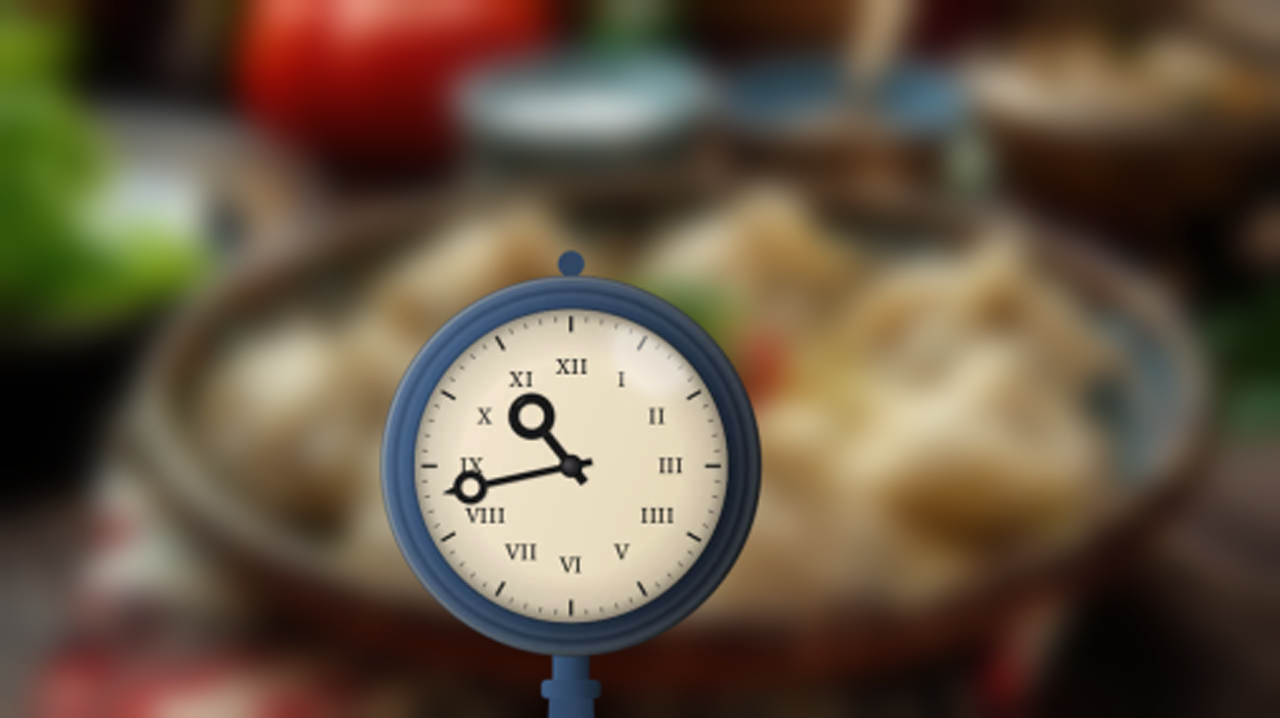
10:43
